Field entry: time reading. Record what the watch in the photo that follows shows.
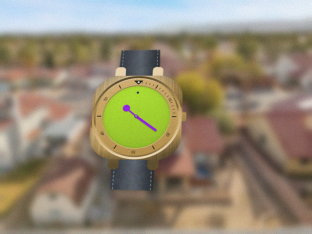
10:21
